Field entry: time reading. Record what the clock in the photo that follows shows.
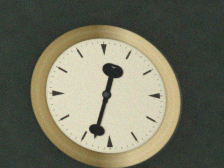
12:33
